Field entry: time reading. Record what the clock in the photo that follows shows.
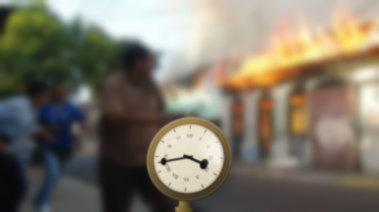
3:43
